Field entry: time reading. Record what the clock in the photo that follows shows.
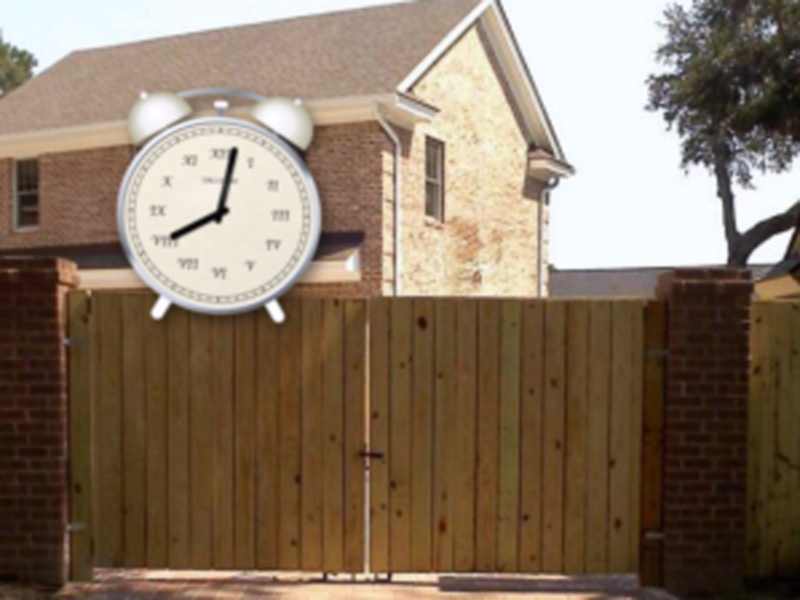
8:02
